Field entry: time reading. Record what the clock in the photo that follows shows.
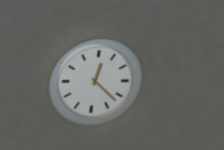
12:22
